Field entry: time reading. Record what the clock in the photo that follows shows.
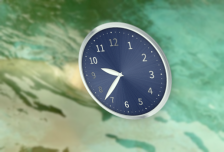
9:37
